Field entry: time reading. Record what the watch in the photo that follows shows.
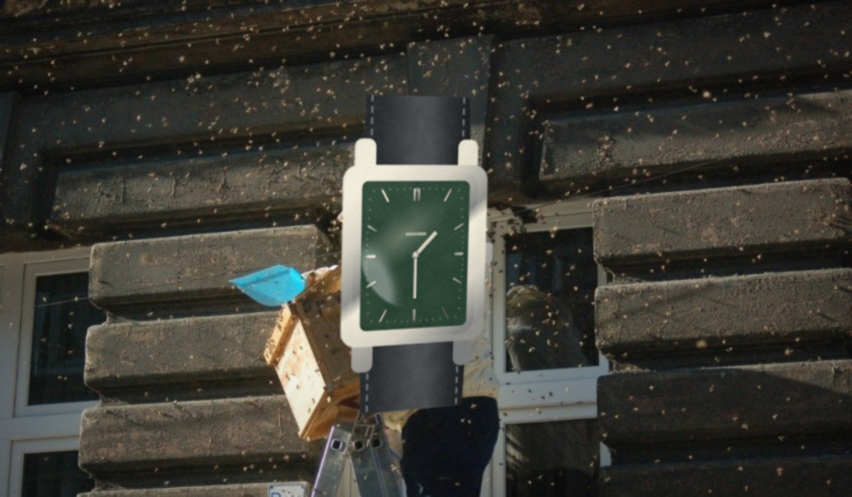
1:30
